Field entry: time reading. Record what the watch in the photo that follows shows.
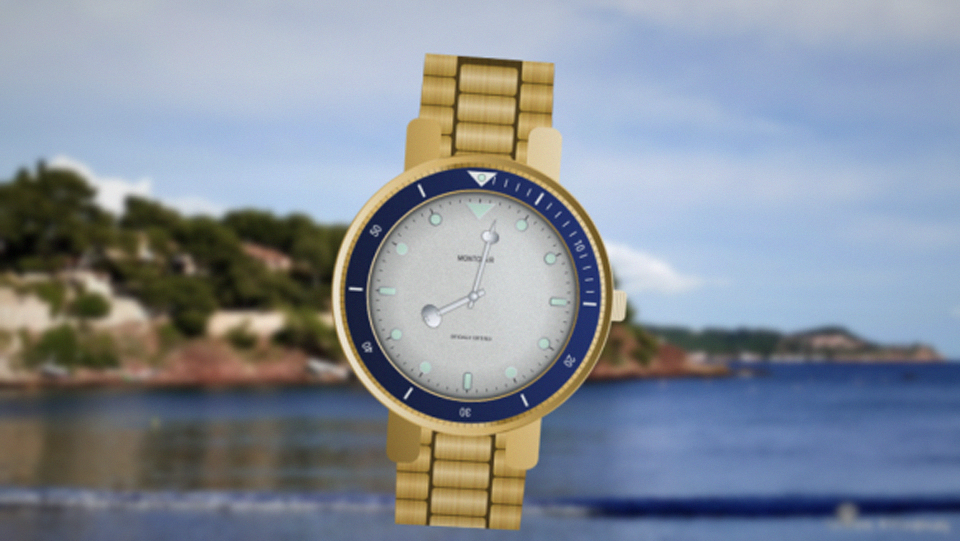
8:02
